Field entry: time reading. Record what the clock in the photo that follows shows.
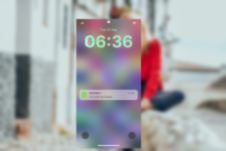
6:36
